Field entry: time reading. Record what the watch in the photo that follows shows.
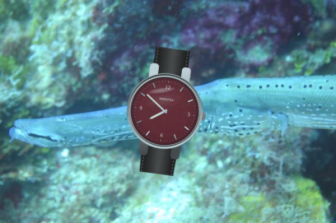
7:51
